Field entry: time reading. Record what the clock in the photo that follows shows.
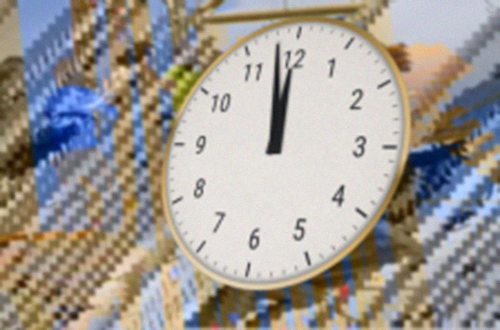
11:58
